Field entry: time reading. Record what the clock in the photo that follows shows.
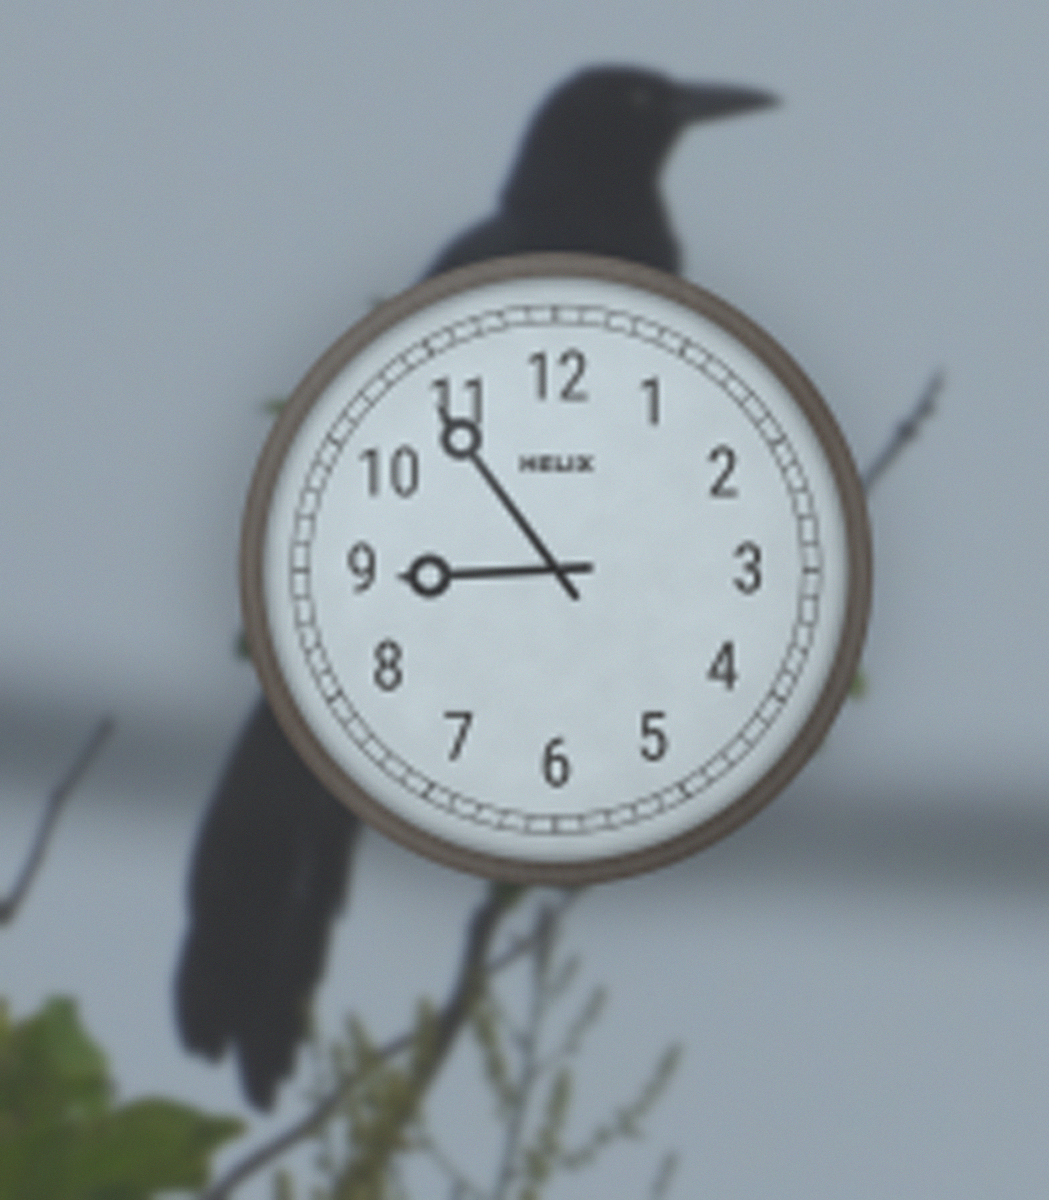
8:54
